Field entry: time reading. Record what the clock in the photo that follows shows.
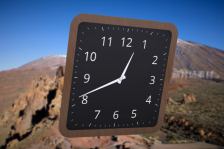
12:41
